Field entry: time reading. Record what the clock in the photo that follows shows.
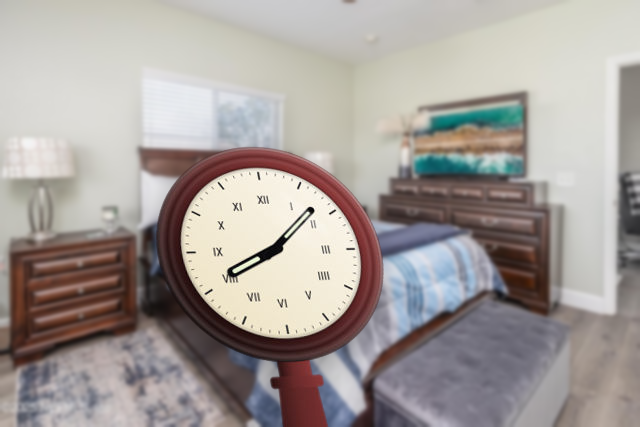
8:08
